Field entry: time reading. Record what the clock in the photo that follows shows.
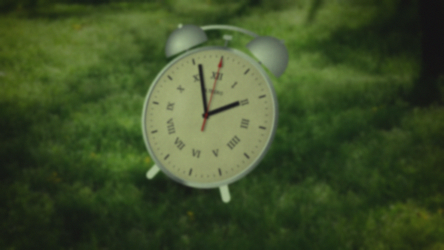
1:56:00
